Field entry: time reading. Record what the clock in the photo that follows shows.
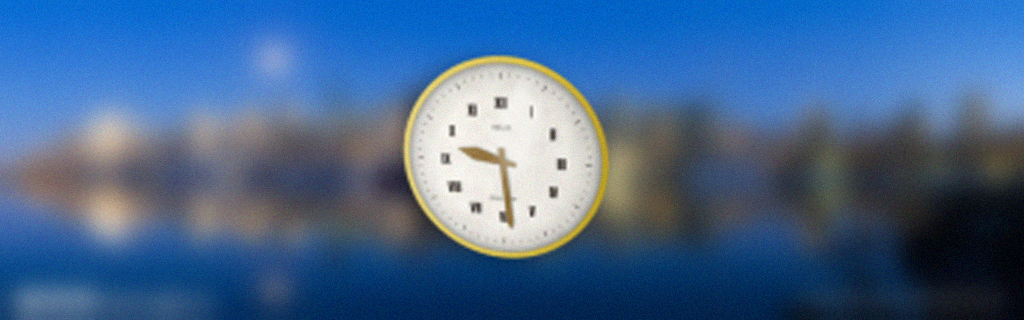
9:29
